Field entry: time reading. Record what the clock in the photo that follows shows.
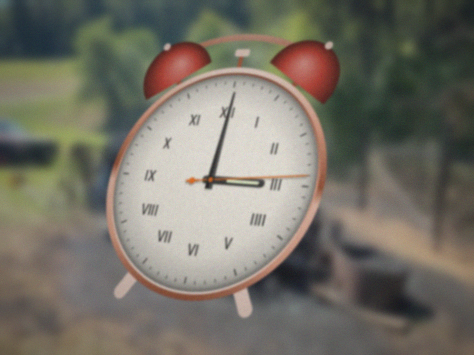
3:00:14
